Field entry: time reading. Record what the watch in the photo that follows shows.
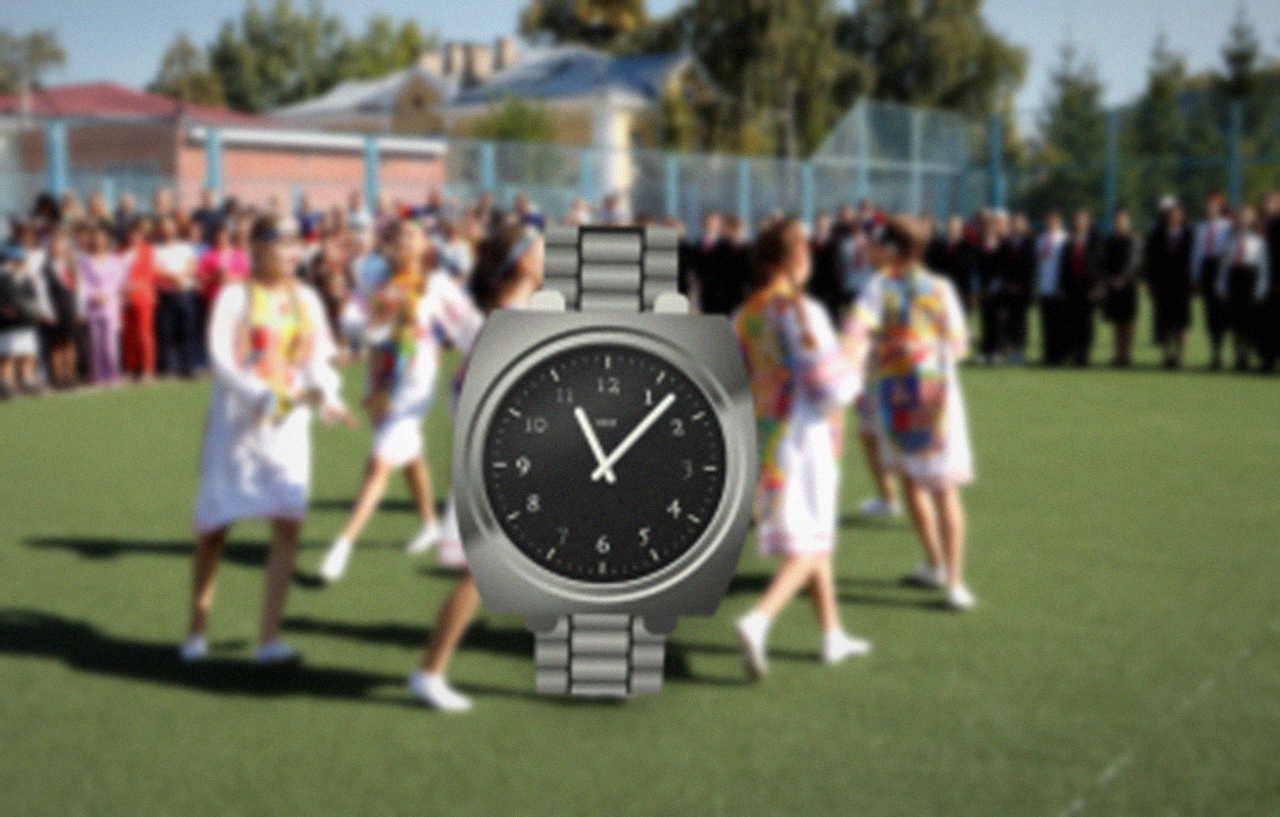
11:07
